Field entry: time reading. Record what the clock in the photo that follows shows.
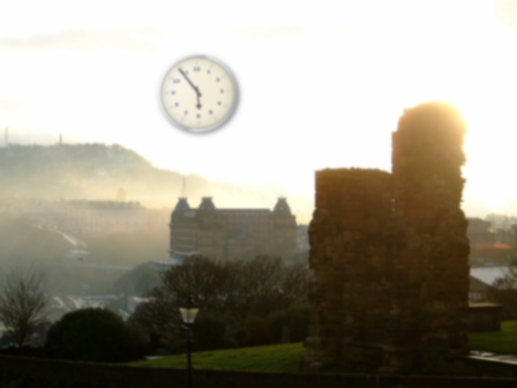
5:54
